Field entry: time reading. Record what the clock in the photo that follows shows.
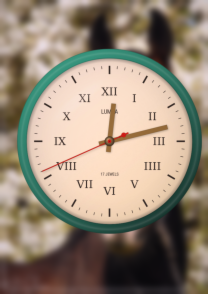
12:12:41
